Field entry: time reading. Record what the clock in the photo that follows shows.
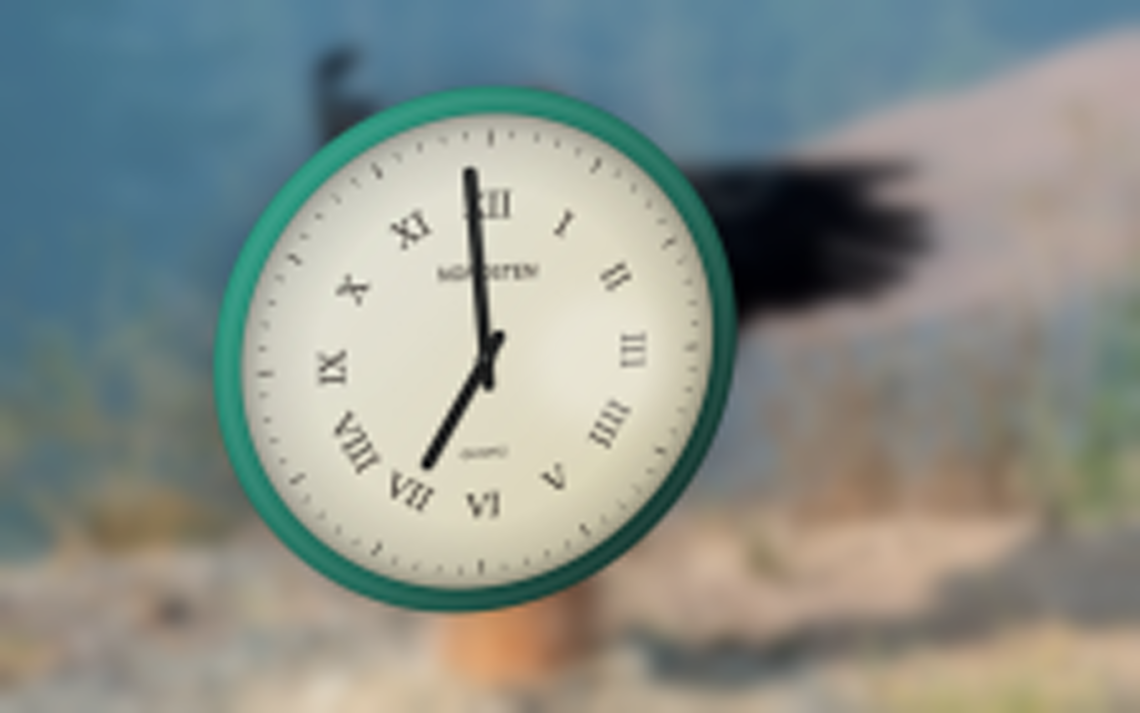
6:59
